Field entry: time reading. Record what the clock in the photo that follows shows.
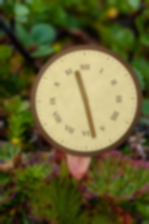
11:28
